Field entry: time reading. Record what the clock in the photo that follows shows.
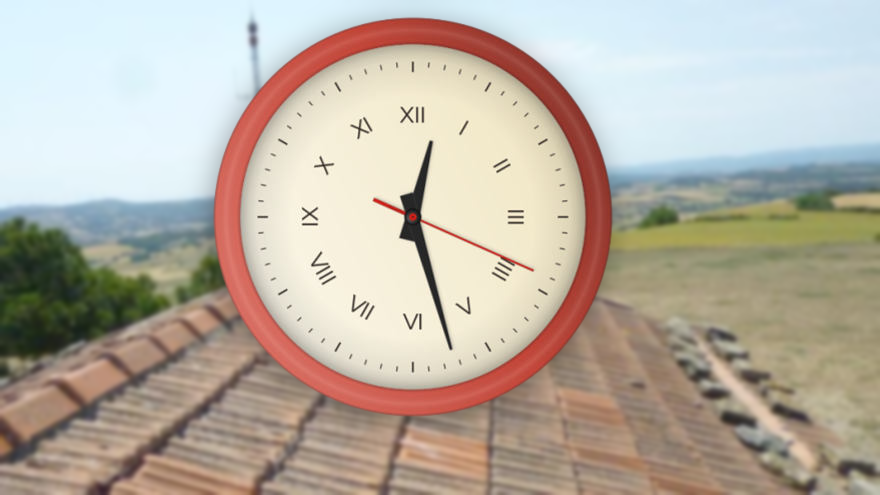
12:27:19
